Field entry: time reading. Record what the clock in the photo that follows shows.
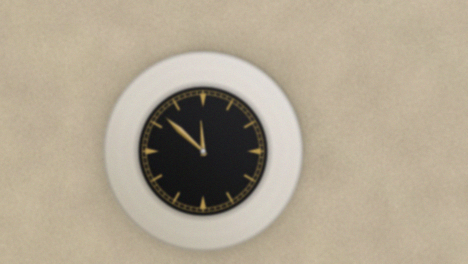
11:52
